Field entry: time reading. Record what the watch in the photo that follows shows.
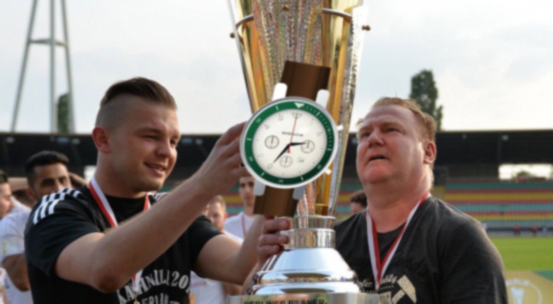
2:35
